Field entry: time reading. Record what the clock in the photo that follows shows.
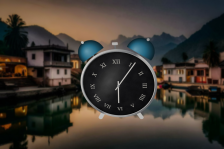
6:06
